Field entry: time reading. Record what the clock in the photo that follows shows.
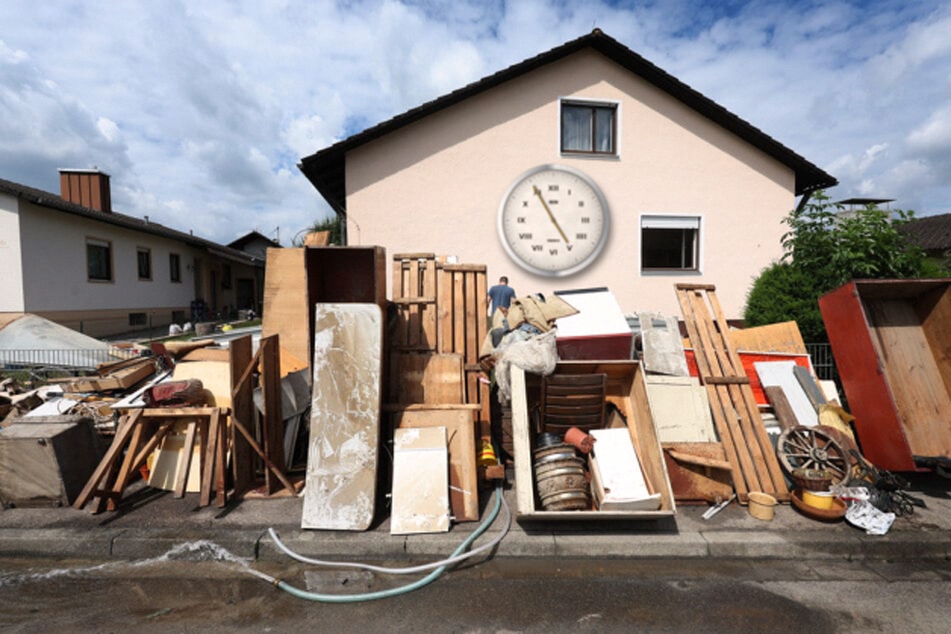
4:55
